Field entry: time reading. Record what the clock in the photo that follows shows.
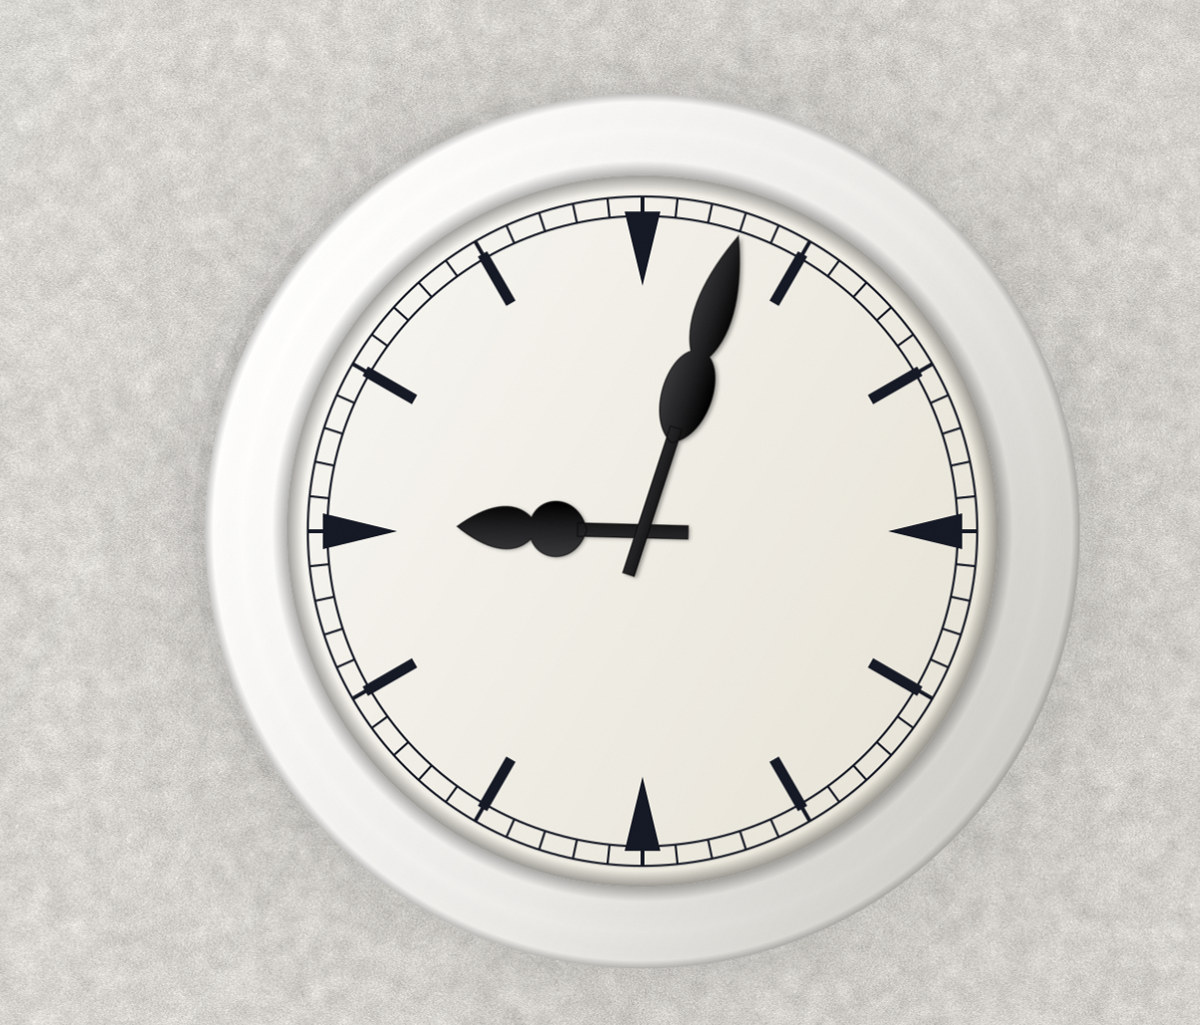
9:03
